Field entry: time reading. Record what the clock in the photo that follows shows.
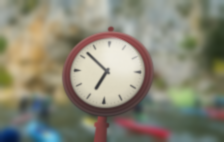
6:52
